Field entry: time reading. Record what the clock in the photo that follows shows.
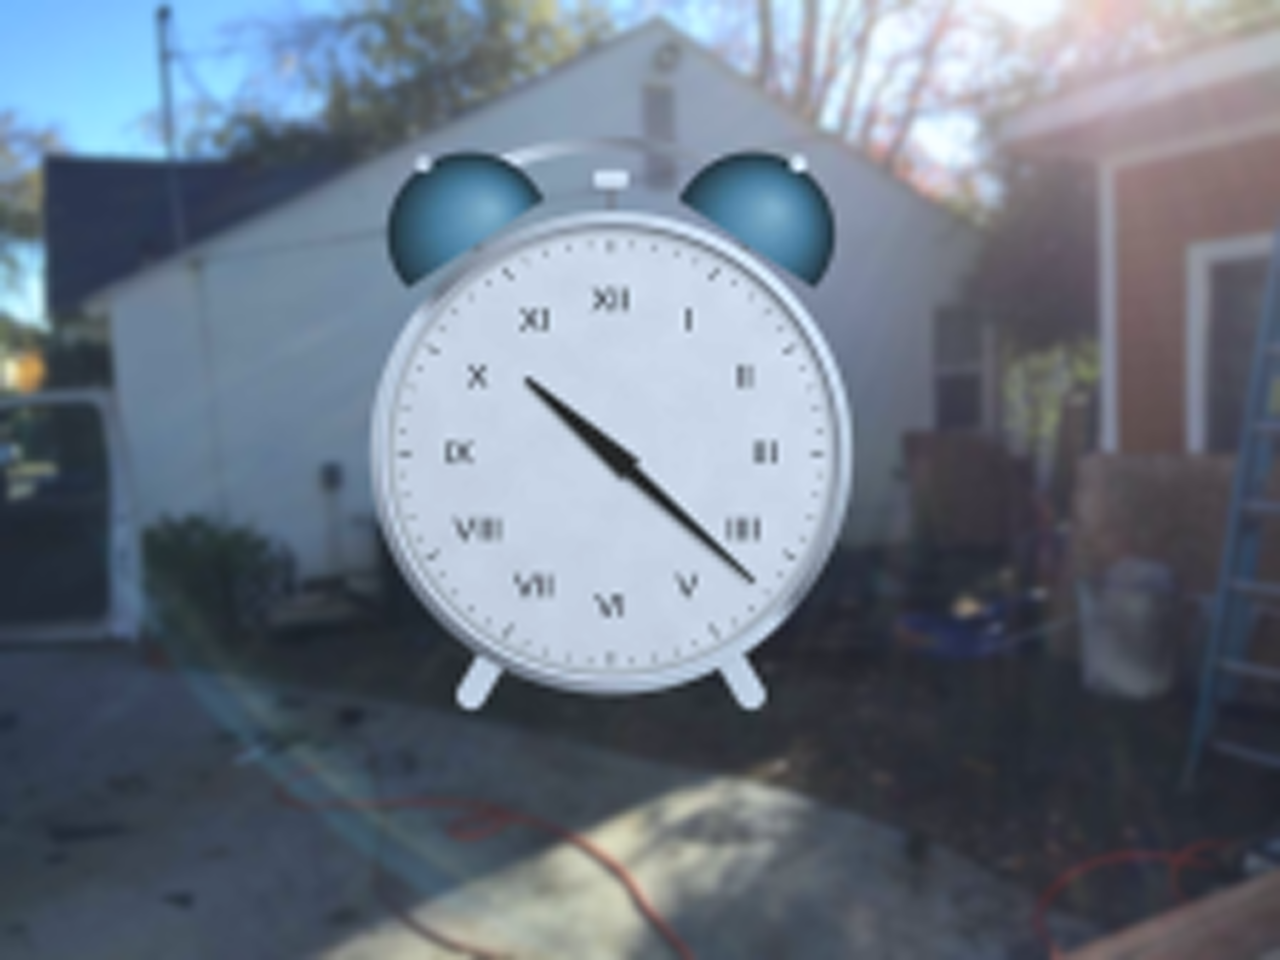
10:22
